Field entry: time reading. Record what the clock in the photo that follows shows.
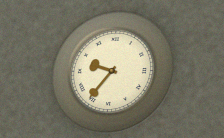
9:36
